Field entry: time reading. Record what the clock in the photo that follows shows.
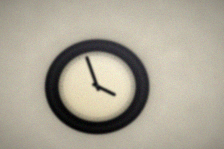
3:57
